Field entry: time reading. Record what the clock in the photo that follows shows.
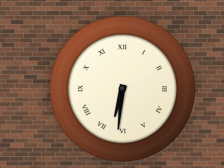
6:31
